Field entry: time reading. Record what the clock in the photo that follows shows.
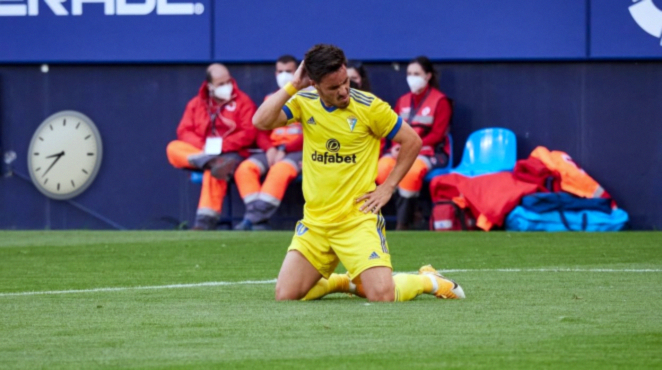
8:37
